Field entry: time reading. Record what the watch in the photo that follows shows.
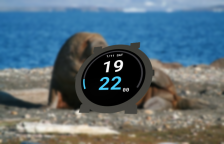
19:22
